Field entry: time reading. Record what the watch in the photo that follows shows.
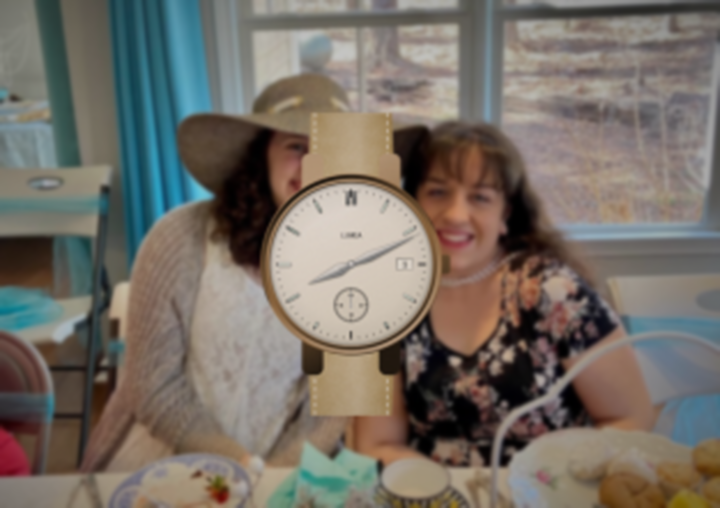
8:11
